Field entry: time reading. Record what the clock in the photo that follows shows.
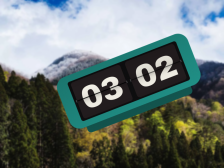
3:02
